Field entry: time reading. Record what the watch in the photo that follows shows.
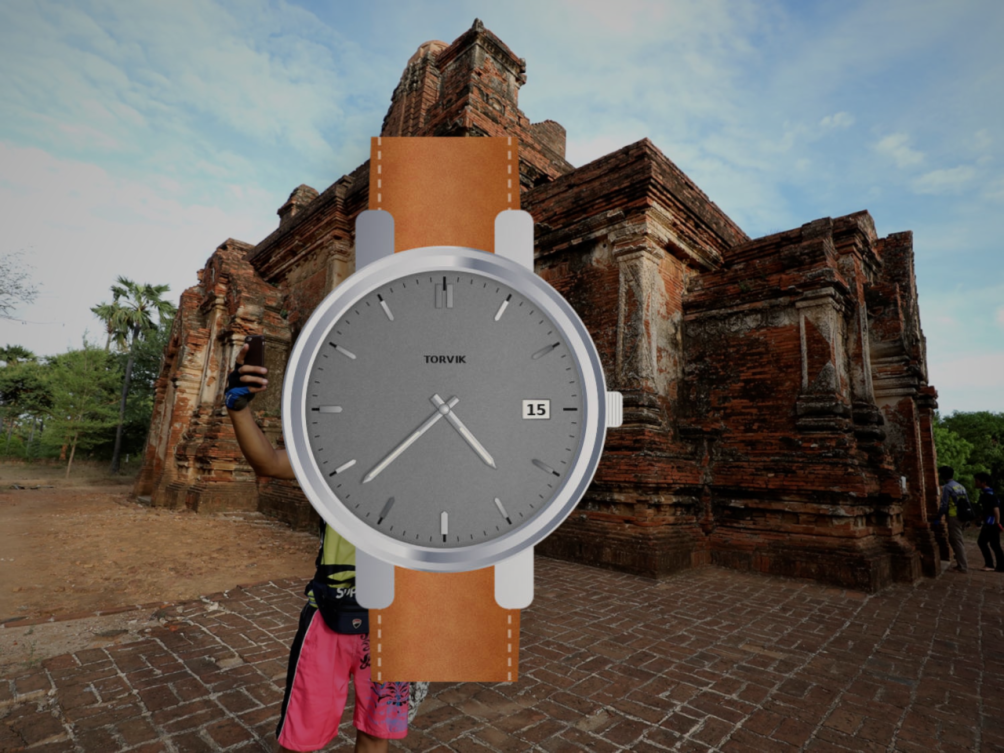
4:38
